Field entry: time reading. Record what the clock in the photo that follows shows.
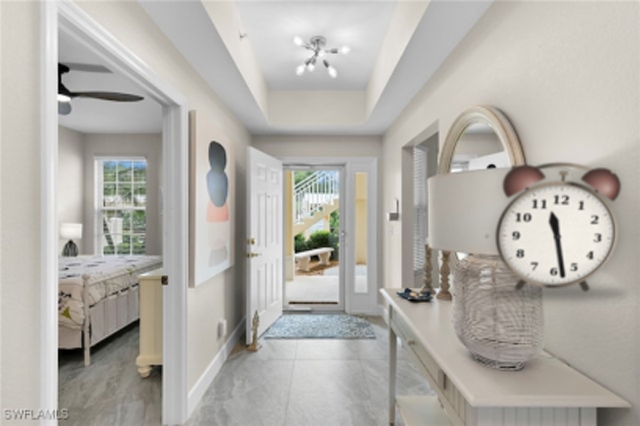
11:28
